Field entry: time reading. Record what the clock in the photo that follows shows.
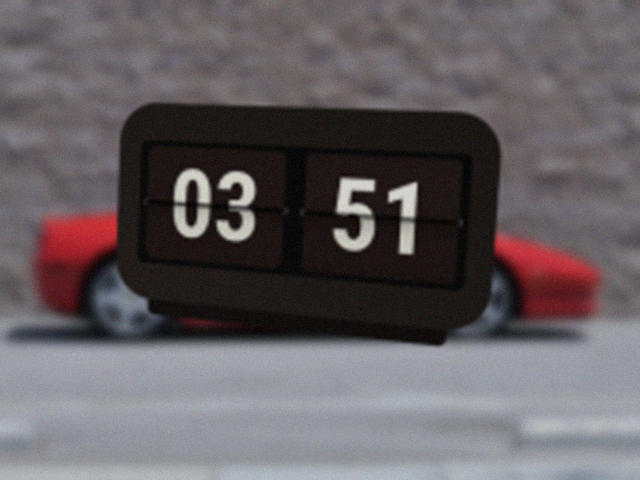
3:51
